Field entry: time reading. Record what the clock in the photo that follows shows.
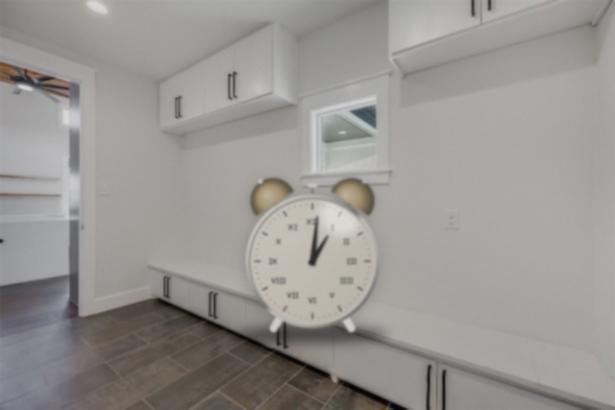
1:01
